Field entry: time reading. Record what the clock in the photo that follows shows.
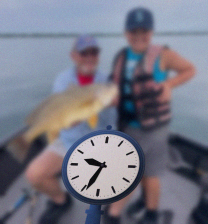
9:34
